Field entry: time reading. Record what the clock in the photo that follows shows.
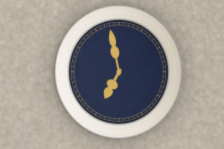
6:58
